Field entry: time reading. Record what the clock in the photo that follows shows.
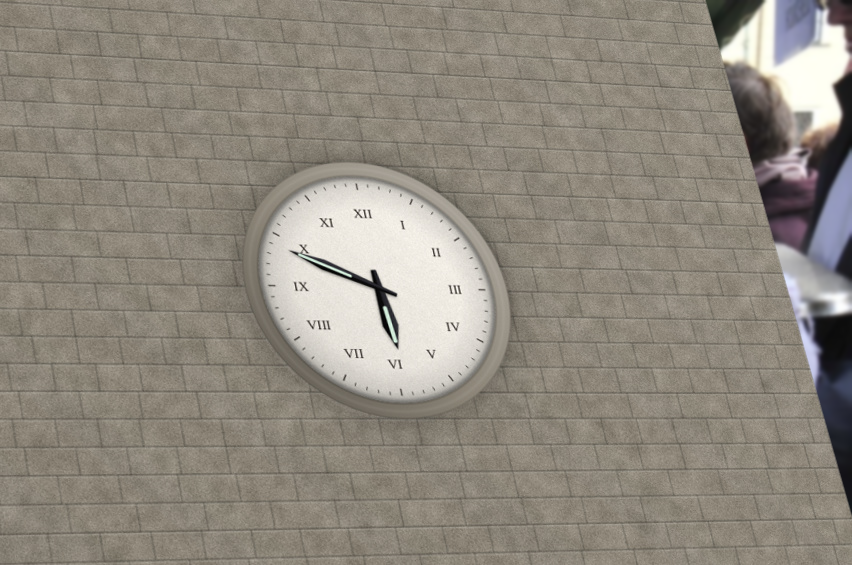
5:49
